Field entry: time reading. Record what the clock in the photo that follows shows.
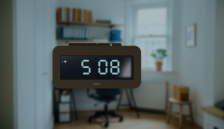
5:08
